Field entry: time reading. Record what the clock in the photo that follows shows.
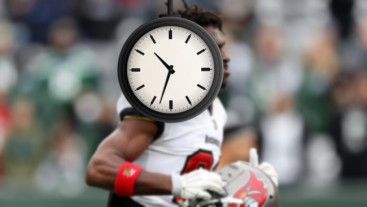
10:33
